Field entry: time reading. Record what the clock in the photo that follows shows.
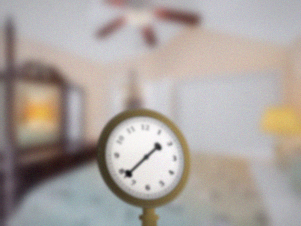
1:38
